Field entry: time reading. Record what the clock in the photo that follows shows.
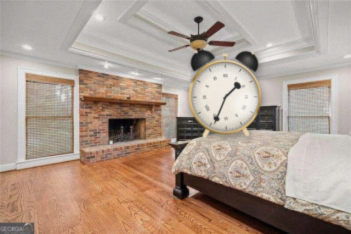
1:34
